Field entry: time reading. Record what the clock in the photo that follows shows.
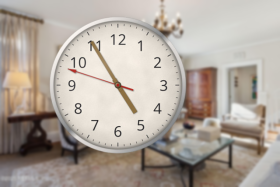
4:54:48
